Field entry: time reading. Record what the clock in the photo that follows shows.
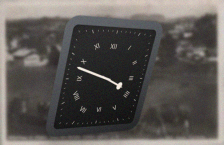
3:48
